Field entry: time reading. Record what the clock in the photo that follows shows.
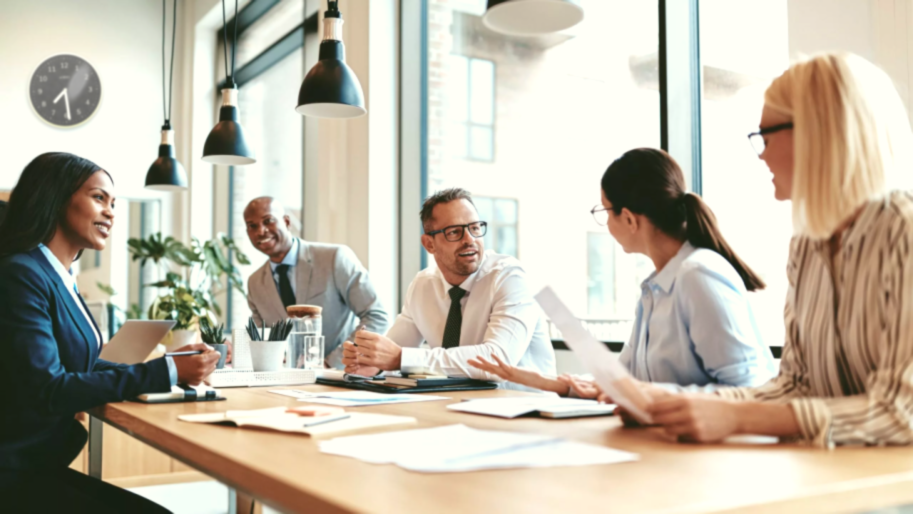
7:29
